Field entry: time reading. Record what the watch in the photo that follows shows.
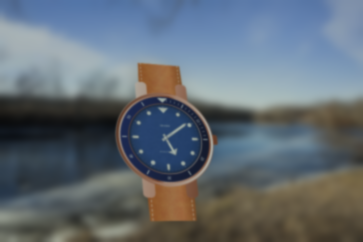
5:09
